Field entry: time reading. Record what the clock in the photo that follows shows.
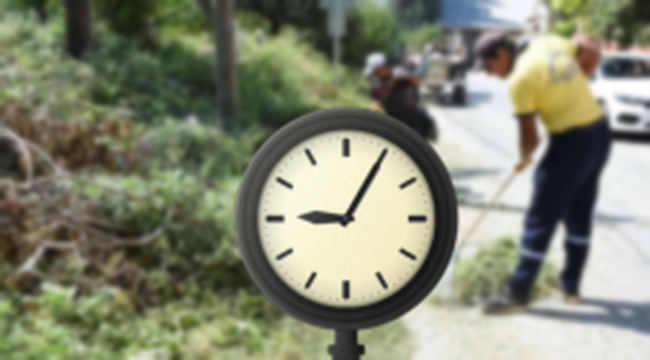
9:05
